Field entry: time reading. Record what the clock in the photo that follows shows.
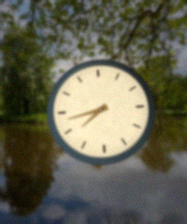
7:43
